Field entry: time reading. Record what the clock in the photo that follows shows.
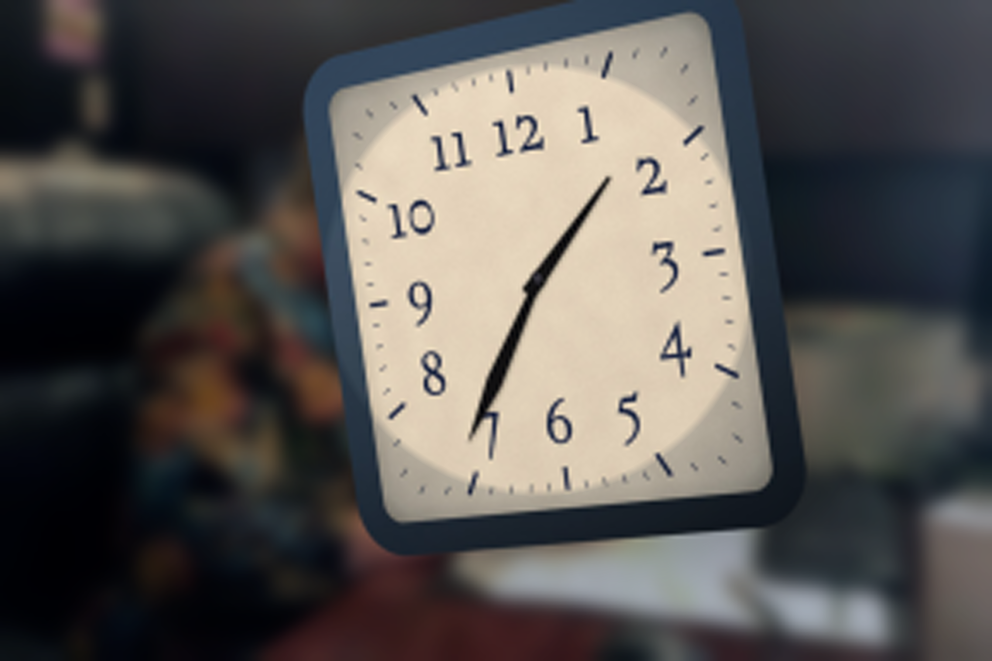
1:36
